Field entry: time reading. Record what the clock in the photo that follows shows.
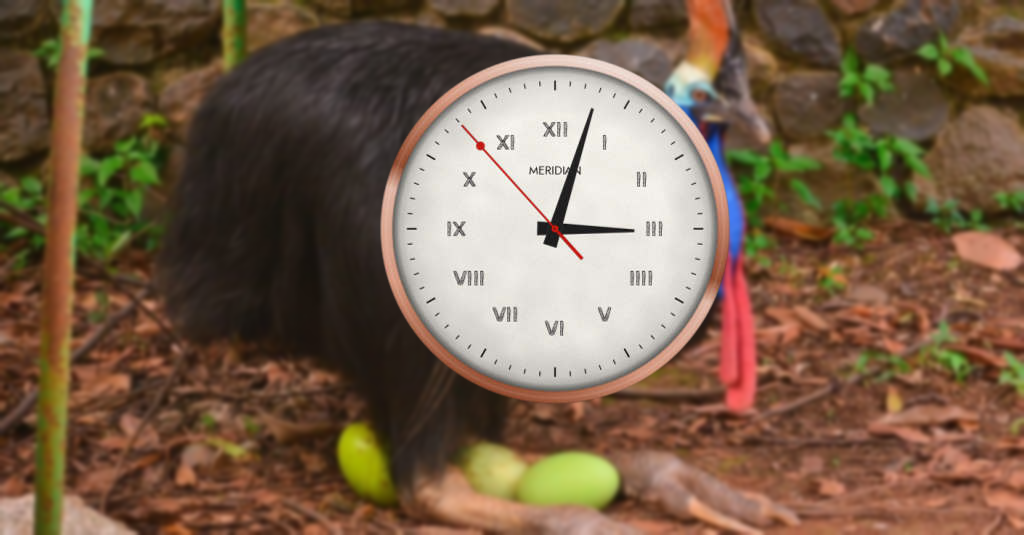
3:02:53
